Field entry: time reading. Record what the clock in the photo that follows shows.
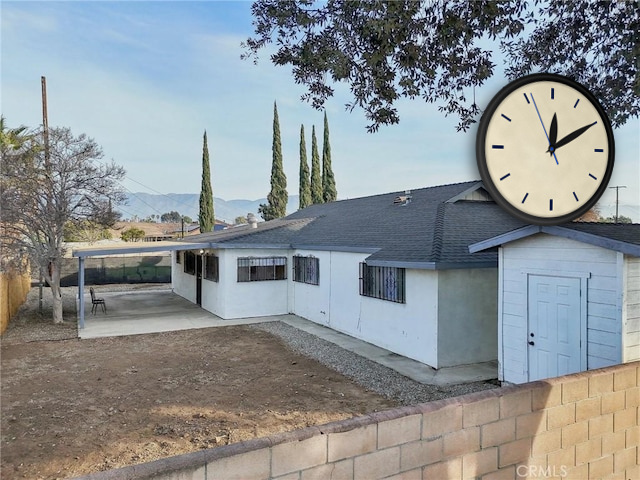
12:09:56
